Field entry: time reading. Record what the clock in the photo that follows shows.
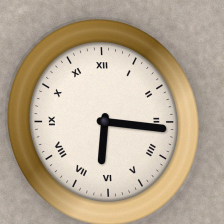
6:16
